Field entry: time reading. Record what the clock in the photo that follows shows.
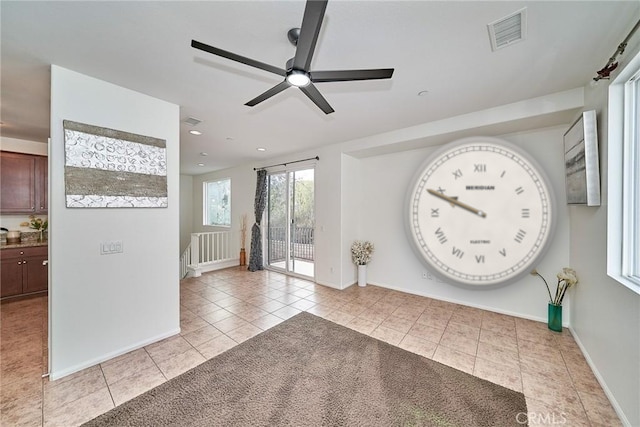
9:49
